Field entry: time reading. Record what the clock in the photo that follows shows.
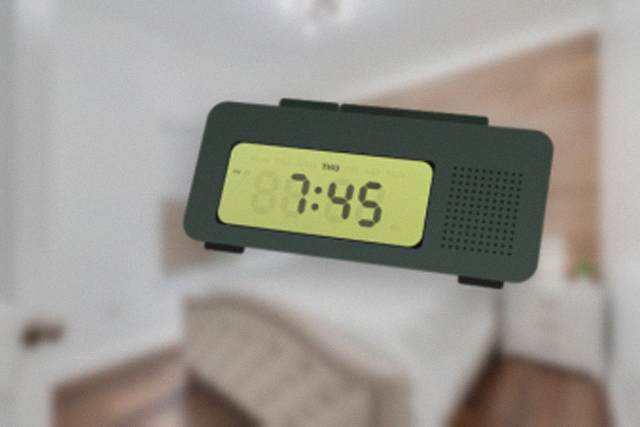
7:45
